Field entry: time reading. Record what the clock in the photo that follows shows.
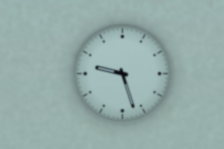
9:27
